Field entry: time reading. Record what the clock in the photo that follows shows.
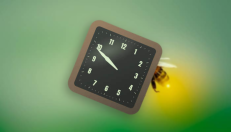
9:49
